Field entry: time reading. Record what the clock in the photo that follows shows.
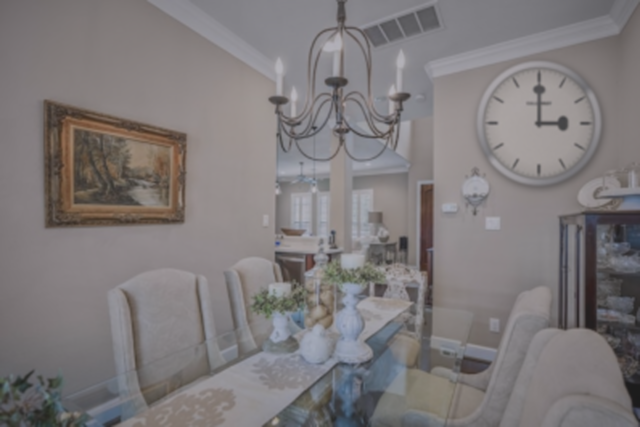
3:00
